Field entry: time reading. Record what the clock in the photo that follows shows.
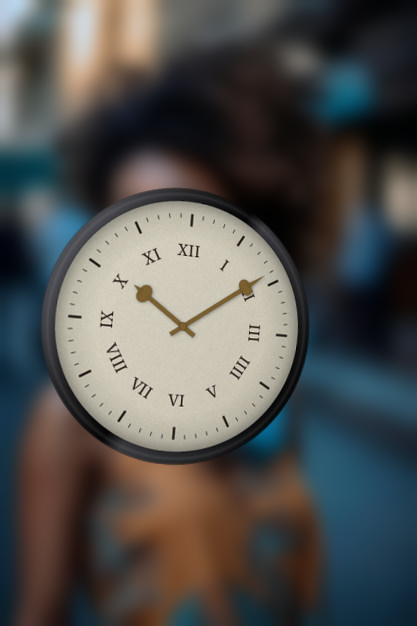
10:09
